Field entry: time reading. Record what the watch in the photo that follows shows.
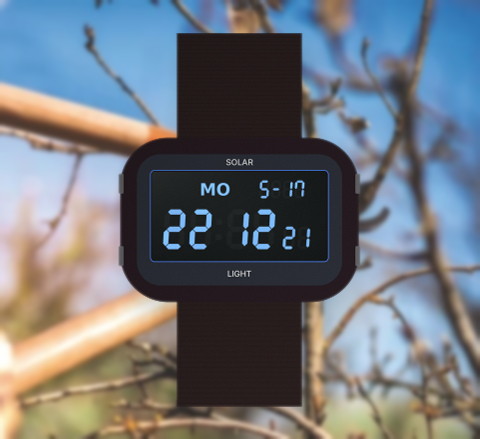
22:12:21
